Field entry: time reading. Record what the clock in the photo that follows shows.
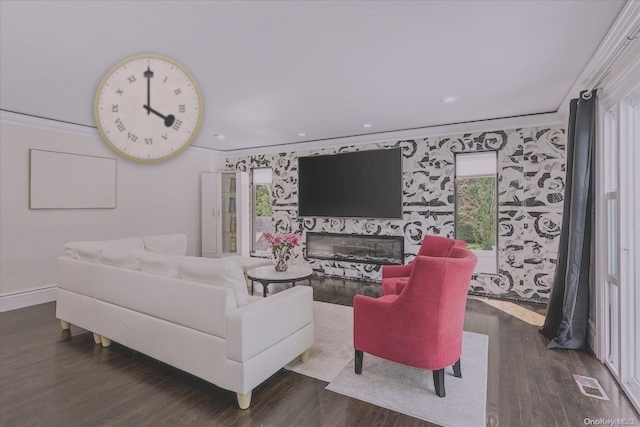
4:00
